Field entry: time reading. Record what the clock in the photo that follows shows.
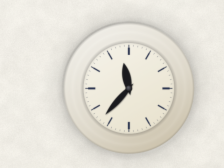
11:37
